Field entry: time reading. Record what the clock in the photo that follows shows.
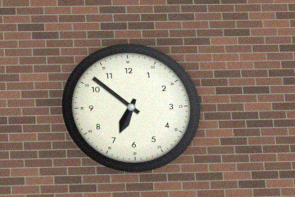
6:52
